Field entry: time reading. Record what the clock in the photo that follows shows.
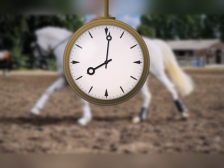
8:01
